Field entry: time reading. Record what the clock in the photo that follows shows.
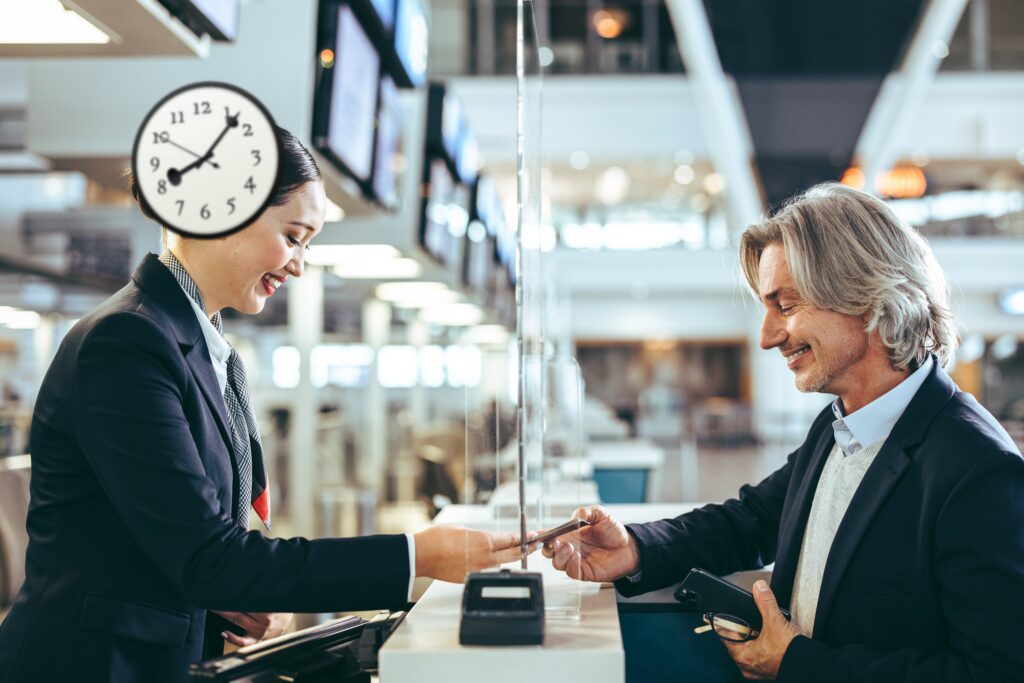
8:06:50
